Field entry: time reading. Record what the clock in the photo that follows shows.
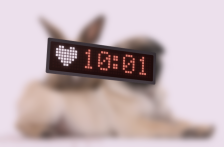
10:01
